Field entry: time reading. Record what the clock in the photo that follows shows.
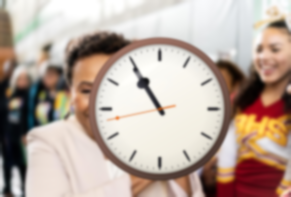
10:54:43
